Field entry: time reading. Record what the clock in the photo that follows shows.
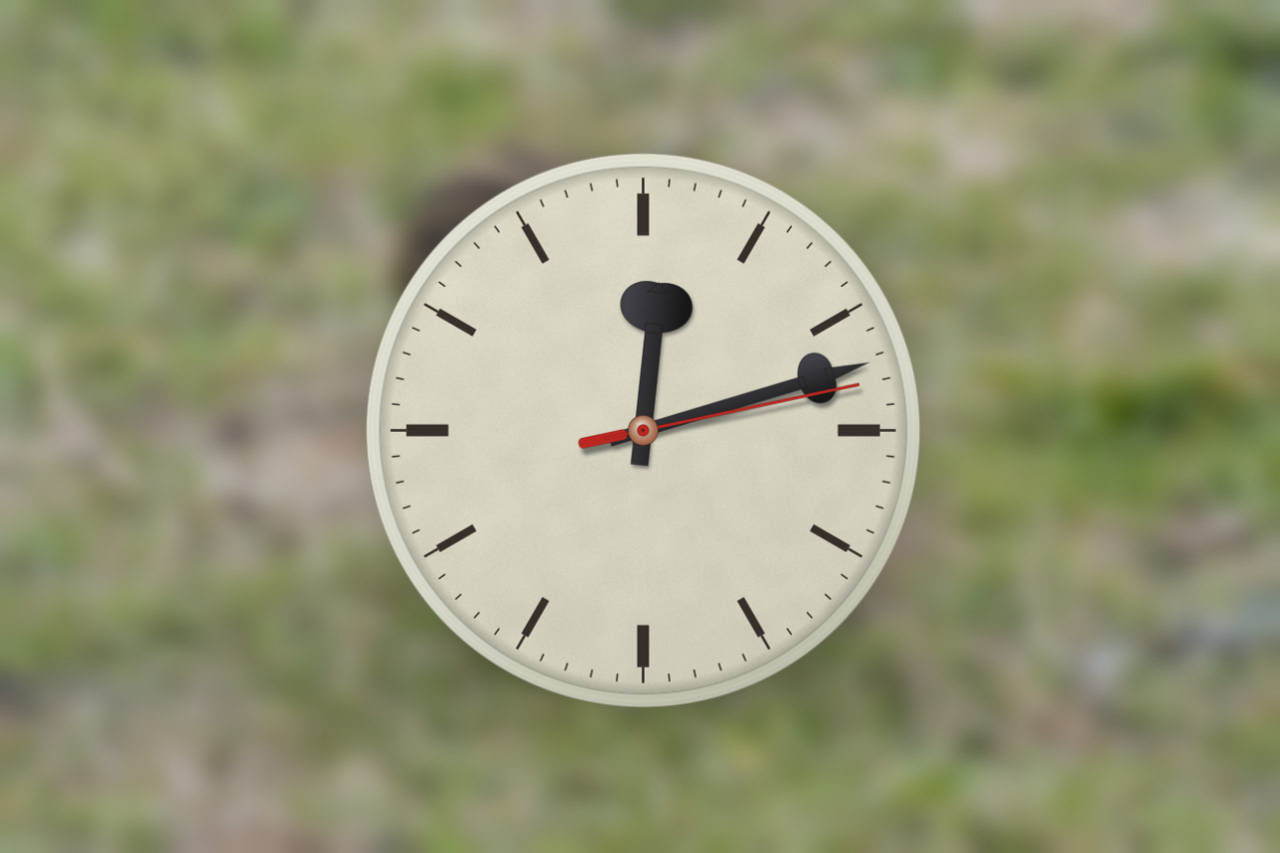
12:12:13
